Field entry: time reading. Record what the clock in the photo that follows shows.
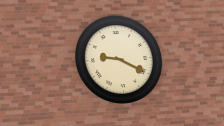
9:20
